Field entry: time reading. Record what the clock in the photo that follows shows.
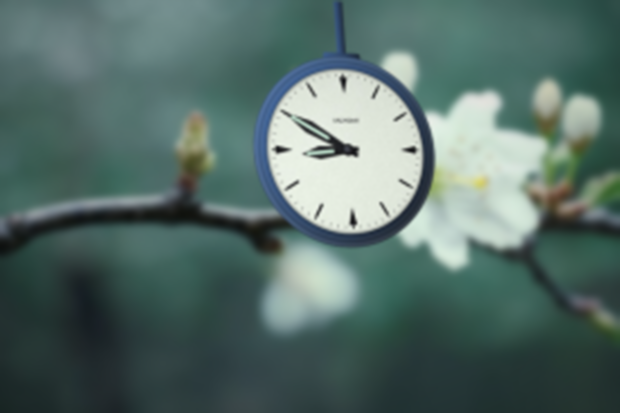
8:50
